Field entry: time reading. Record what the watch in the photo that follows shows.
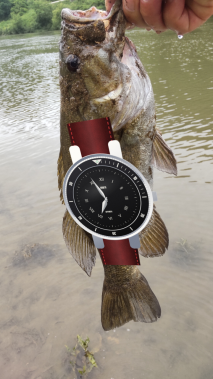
6:56
